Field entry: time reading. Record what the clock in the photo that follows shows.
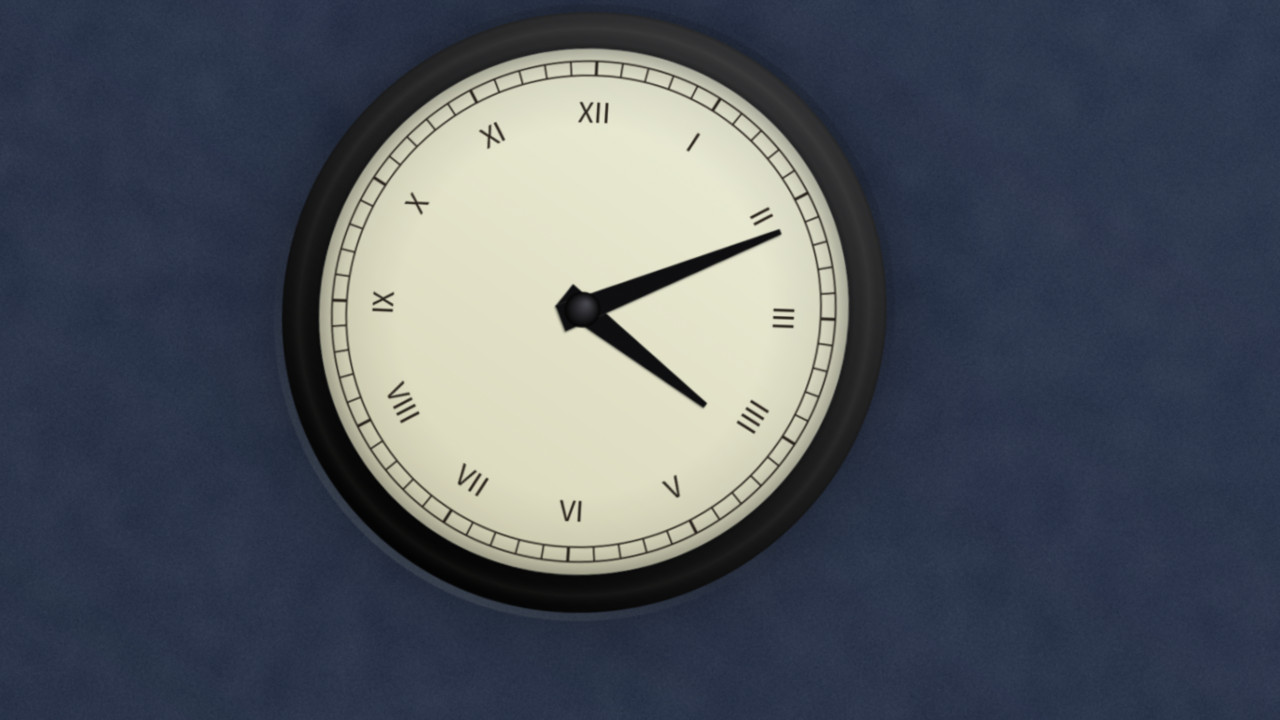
4:11
